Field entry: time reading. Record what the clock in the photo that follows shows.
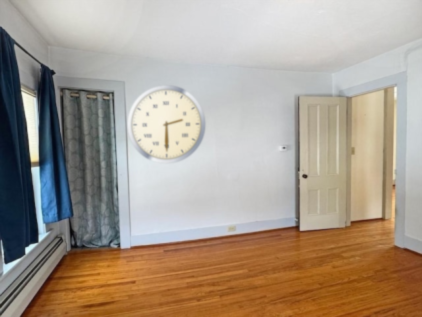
2:30
